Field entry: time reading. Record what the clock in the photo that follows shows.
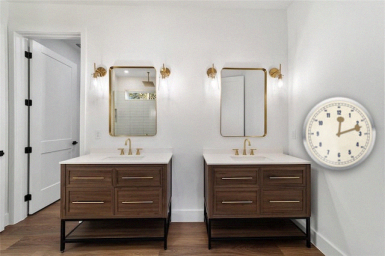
12:12
